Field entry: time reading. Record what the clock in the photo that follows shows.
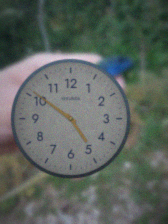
4:51
